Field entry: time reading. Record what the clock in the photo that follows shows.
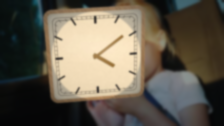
4:09
